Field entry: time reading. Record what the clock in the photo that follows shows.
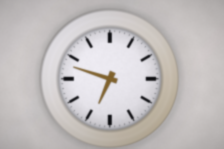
6:48
